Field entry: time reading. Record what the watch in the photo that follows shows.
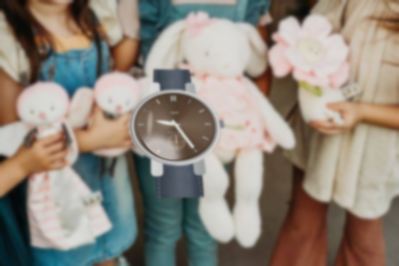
9:25
